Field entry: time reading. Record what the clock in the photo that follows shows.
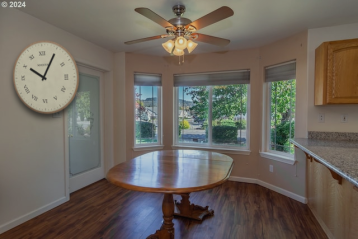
10:05
